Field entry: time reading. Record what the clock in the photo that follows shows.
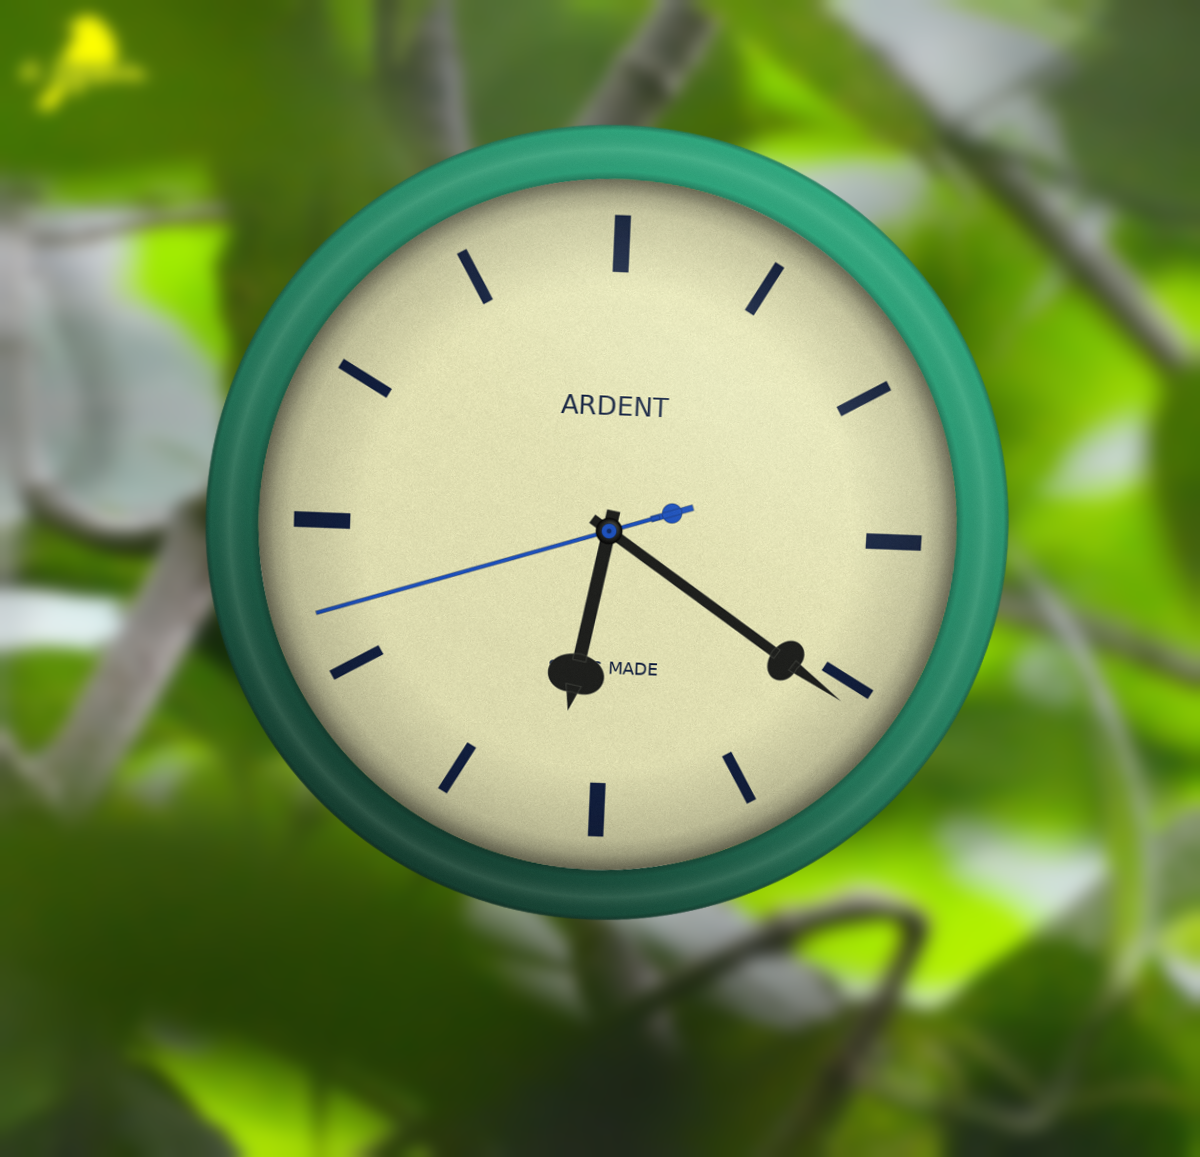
6:20:42
